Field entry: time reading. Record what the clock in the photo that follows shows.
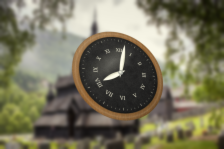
8:02
